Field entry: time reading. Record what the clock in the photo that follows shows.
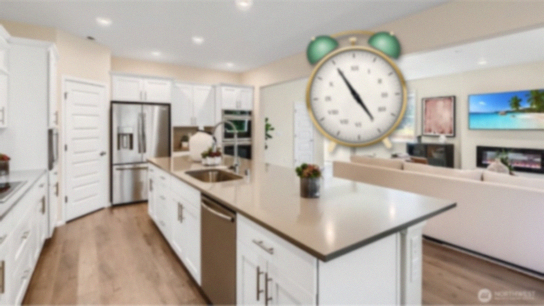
4:55
